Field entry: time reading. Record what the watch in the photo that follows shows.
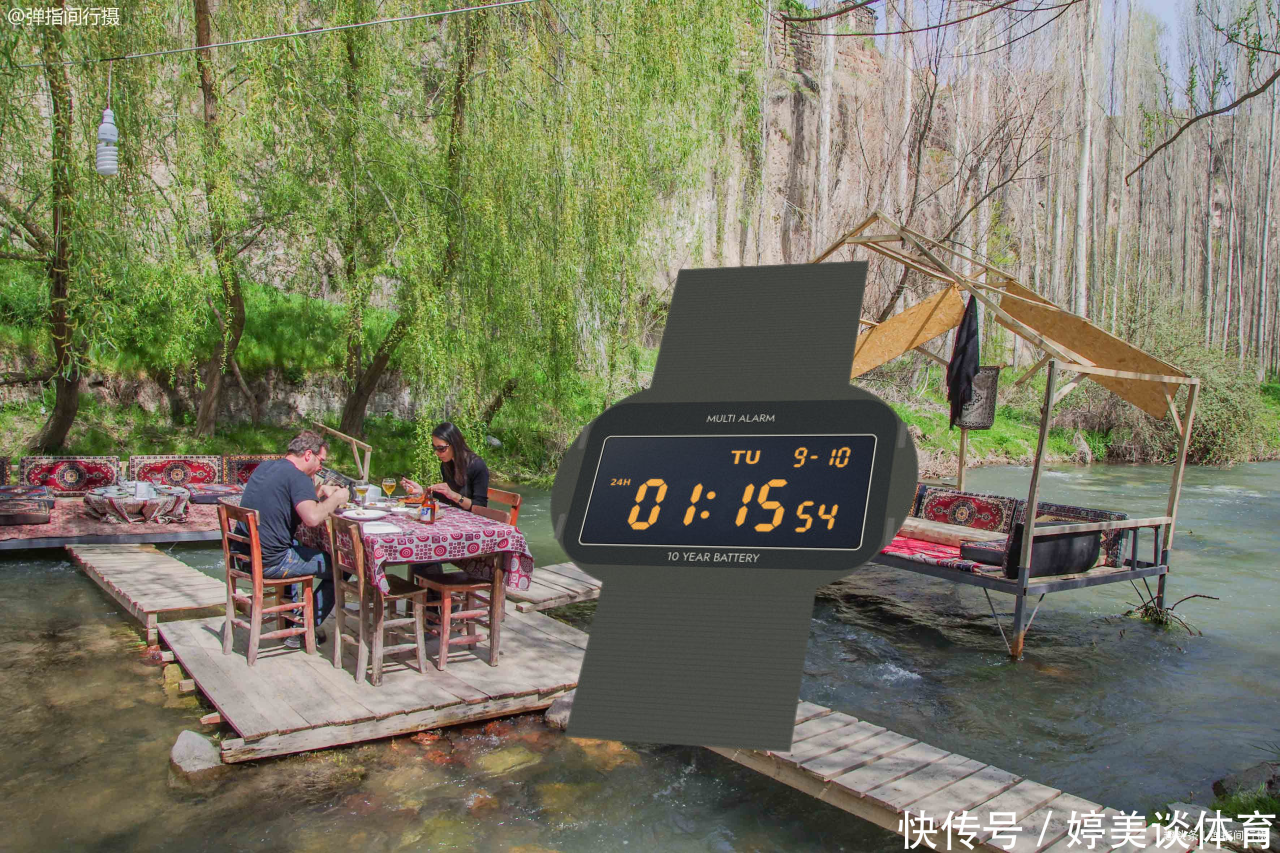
1:15:54
